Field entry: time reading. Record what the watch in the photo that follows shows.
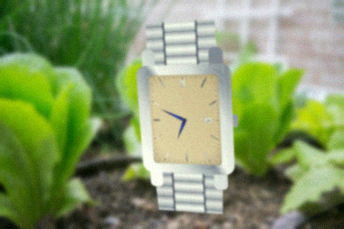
6:49
